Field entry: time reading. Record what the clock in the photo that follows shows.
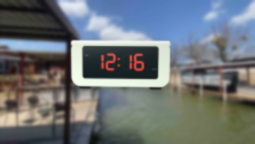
12:16
